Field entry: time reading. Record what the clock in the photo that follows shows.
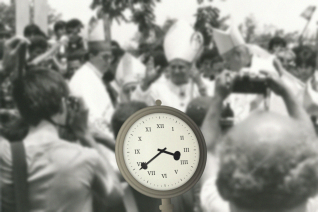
3:39
